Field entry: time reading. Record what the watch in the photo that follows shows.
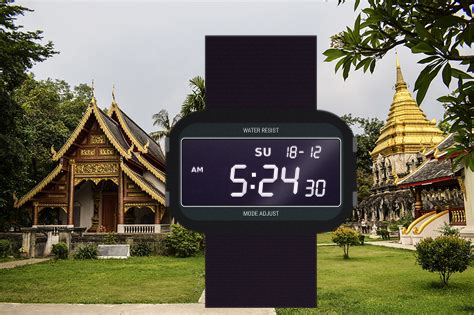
5:24:30
